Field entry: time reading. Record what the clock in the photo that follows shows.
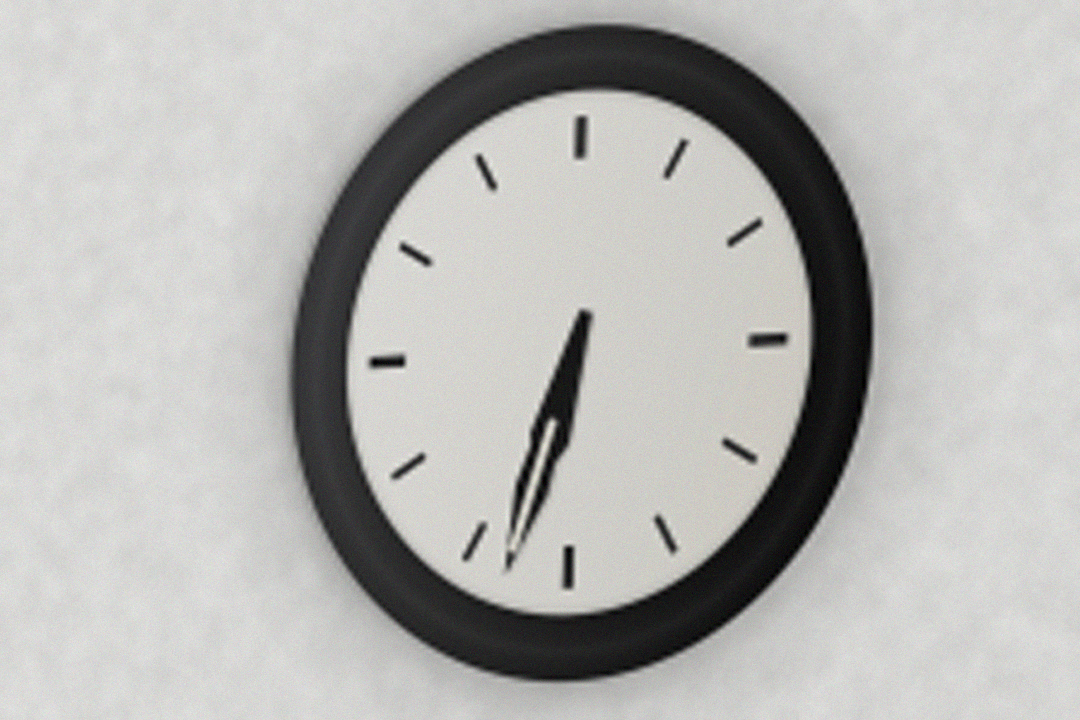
6:33
